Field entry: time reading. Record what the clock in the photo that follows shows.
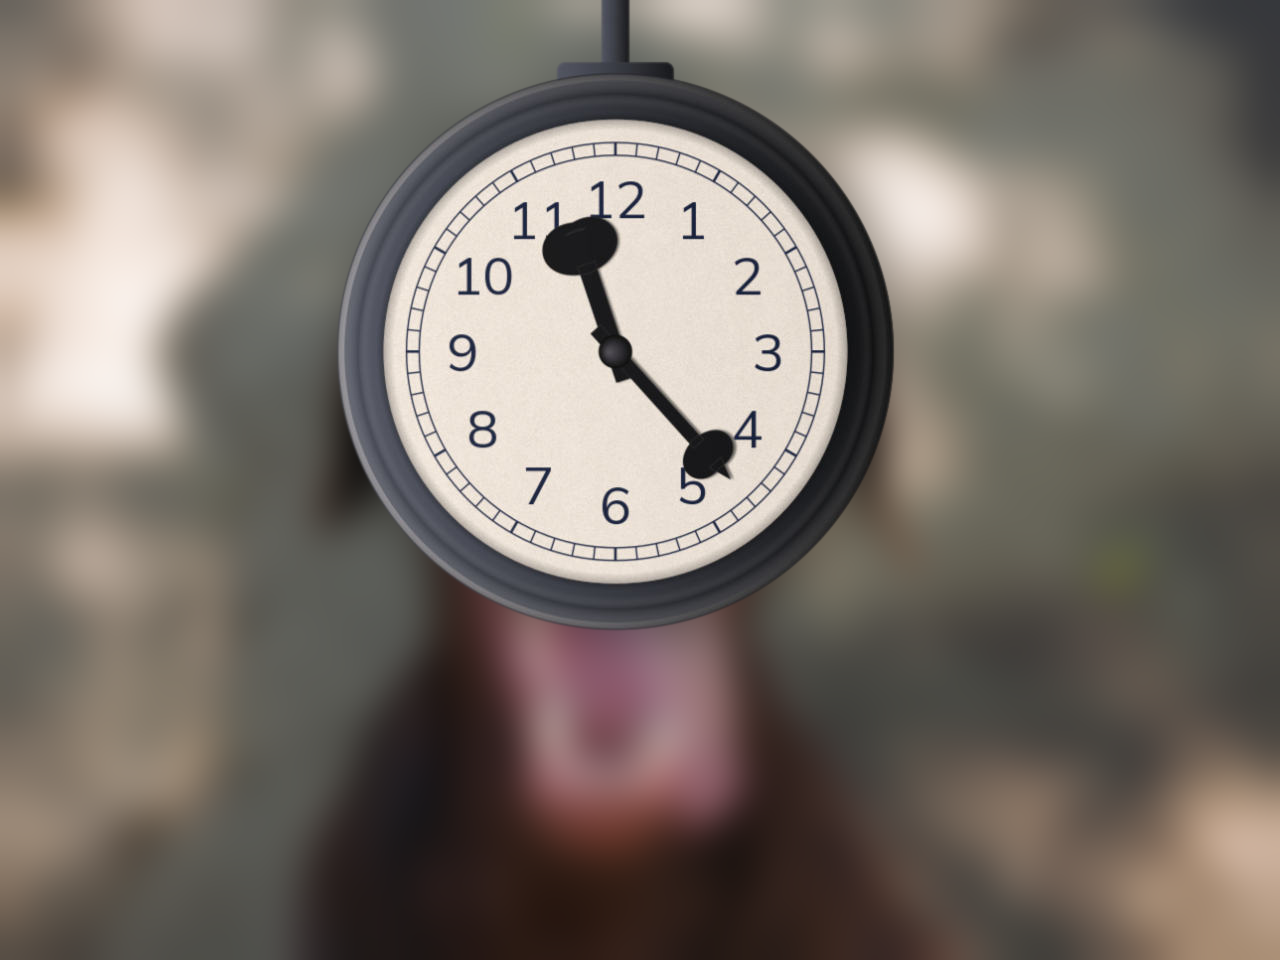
11:23
